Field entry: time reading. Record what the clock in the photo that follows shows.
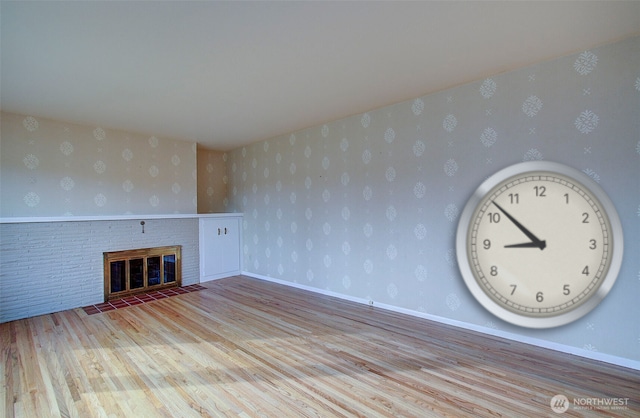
8:52
